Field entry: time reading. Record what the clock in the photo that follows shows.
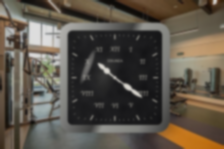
10:21
